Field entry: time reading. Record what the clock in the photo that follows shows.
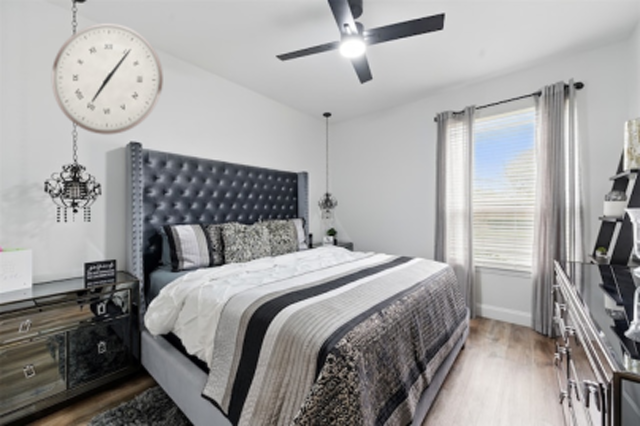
7:06
